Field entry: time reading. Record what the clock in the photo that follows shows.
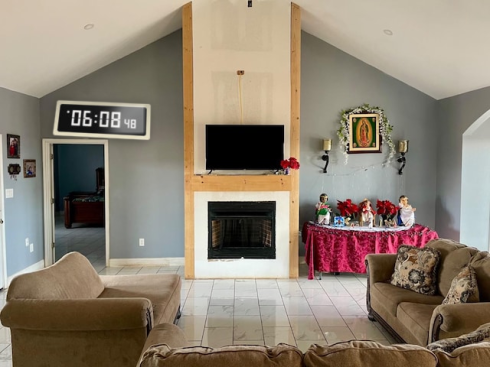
6:08:48
